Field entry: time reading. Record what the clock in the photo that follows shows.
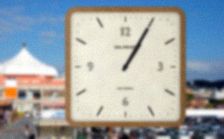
1:05
